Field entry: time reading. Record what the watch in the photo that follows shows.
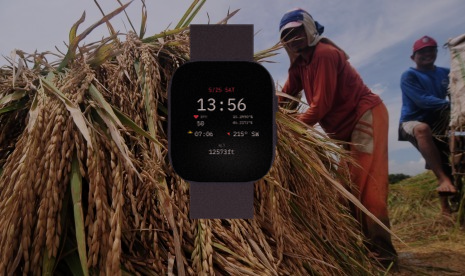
13:56
